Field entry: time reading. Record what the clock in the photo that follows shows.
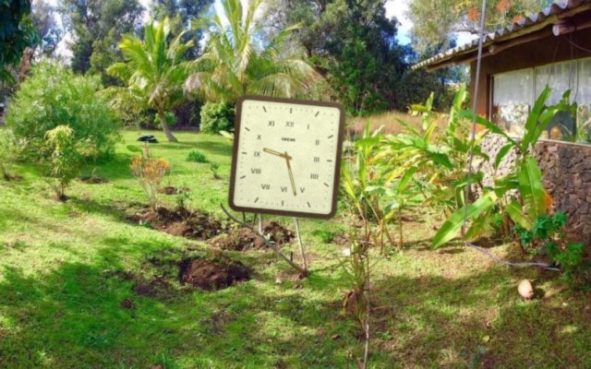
9:27
